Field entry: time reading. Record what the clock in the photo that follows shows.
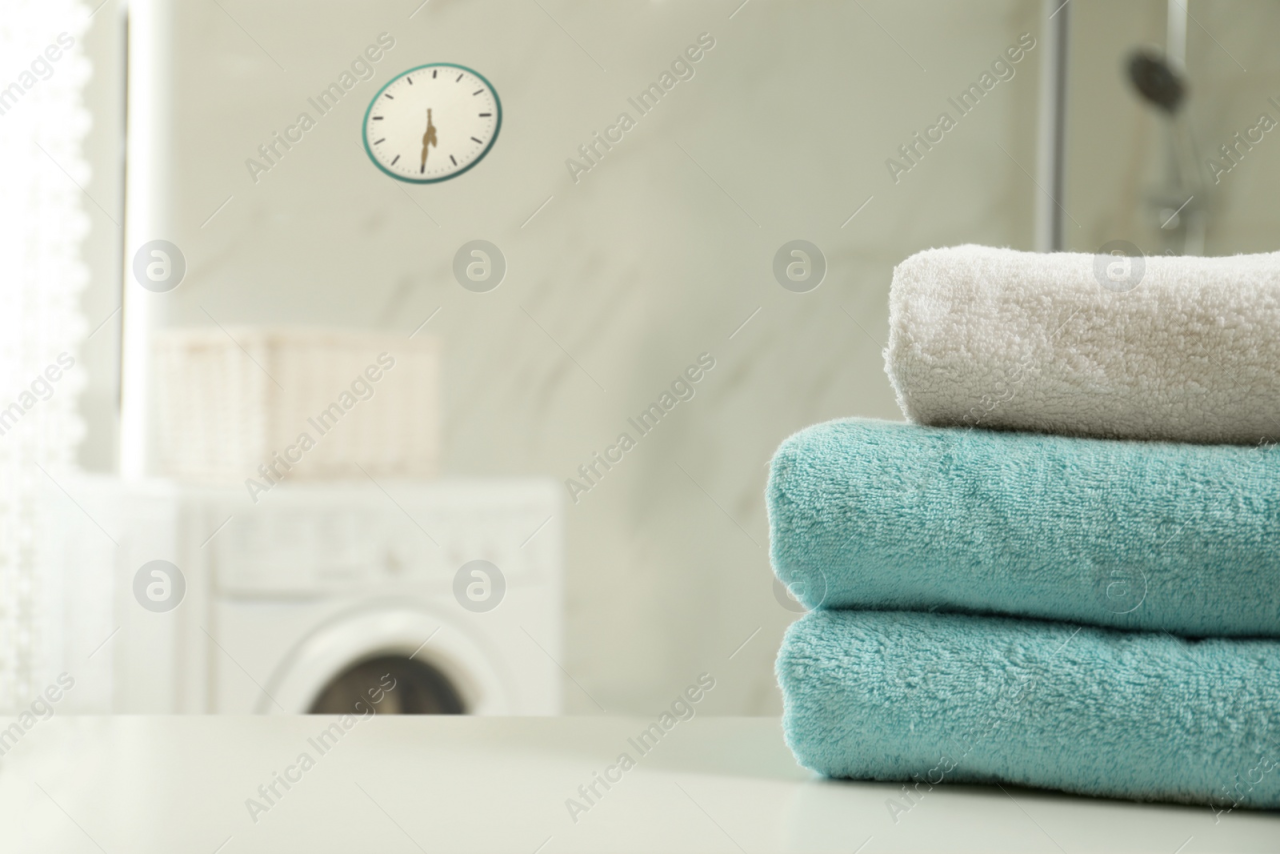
5:30
